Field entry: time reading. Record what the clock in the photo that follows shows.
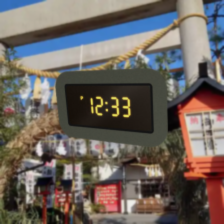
12:33
